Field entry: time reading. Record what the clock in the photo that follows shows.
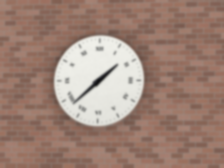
1:38
